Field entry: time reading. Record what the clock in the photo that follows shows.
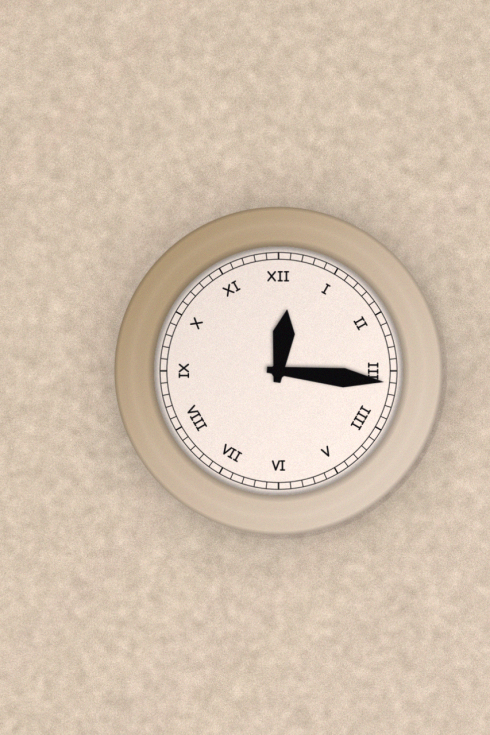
12:16
